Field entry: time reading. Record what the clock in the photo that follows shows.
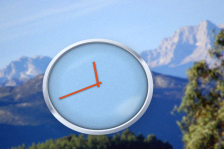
11:41
